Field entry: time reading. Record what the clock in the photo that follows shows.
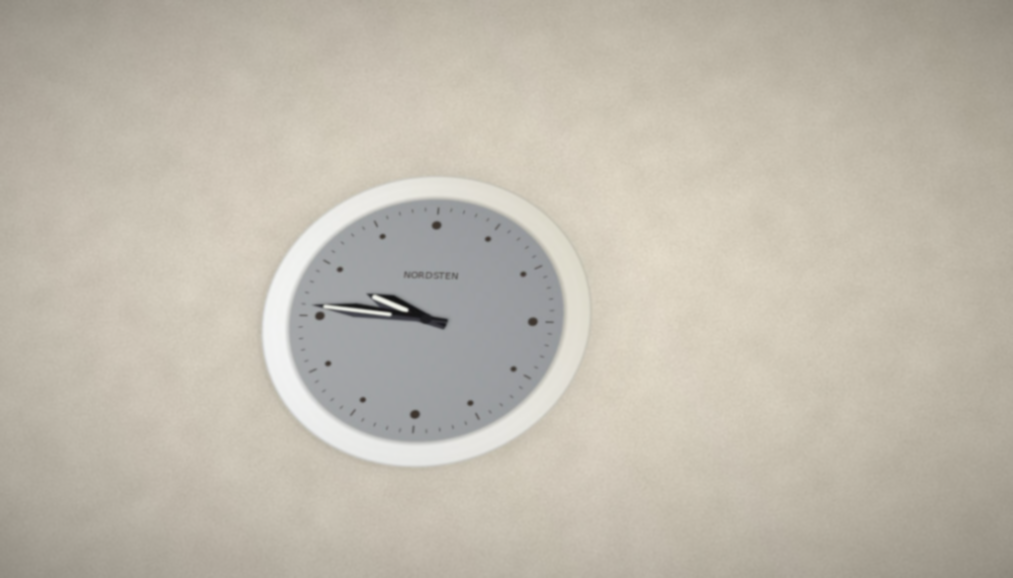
9:46
